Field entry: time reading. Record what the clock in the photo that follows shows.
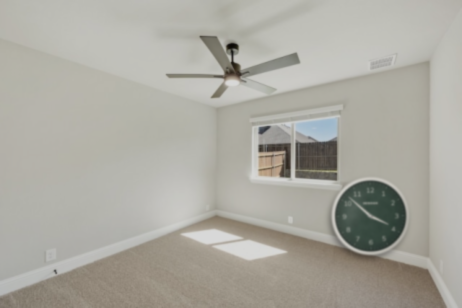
3:52
